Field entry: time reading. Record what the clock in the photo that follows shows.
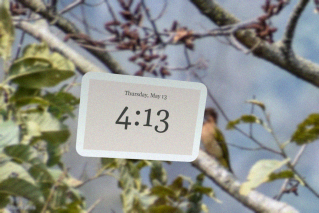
4:13
